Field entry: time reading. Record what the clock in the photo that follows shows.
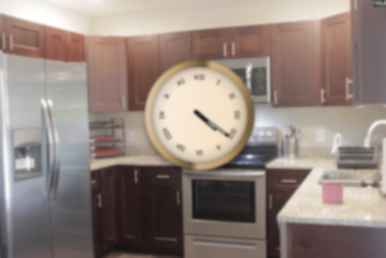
4:21
